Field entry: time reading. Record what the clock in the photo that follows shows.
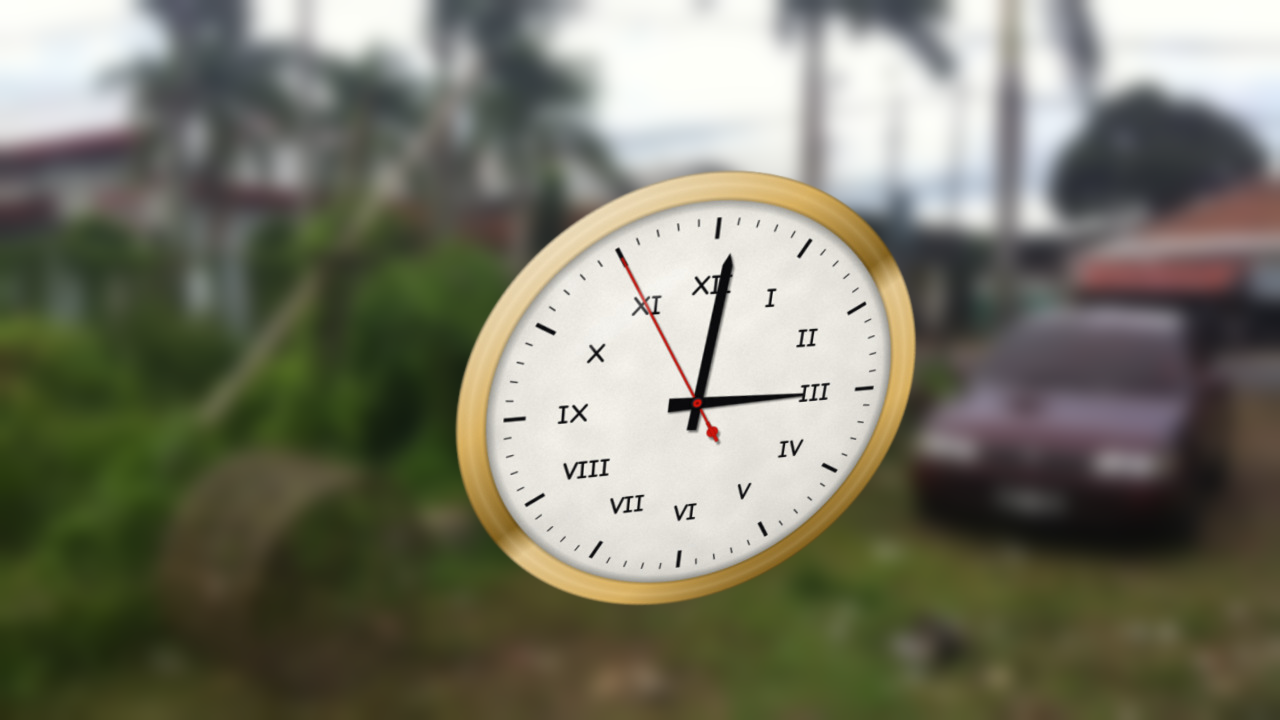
3:00:55
